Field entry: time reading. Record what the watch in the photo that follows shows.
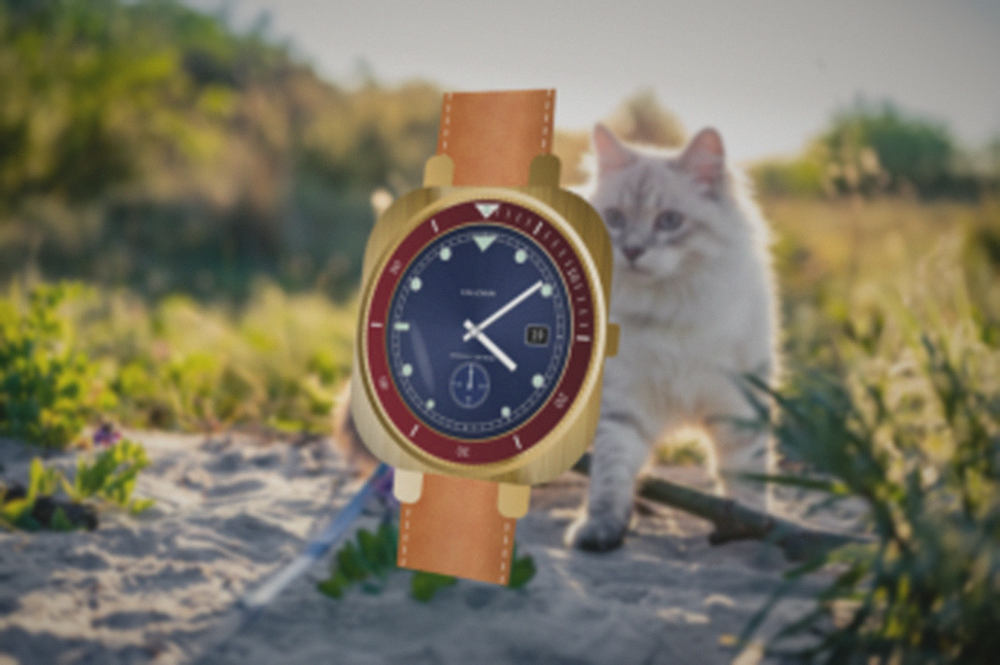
4:09
